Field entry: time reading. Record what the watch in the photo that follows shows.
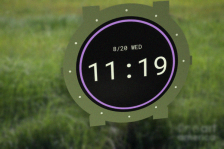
11:19
